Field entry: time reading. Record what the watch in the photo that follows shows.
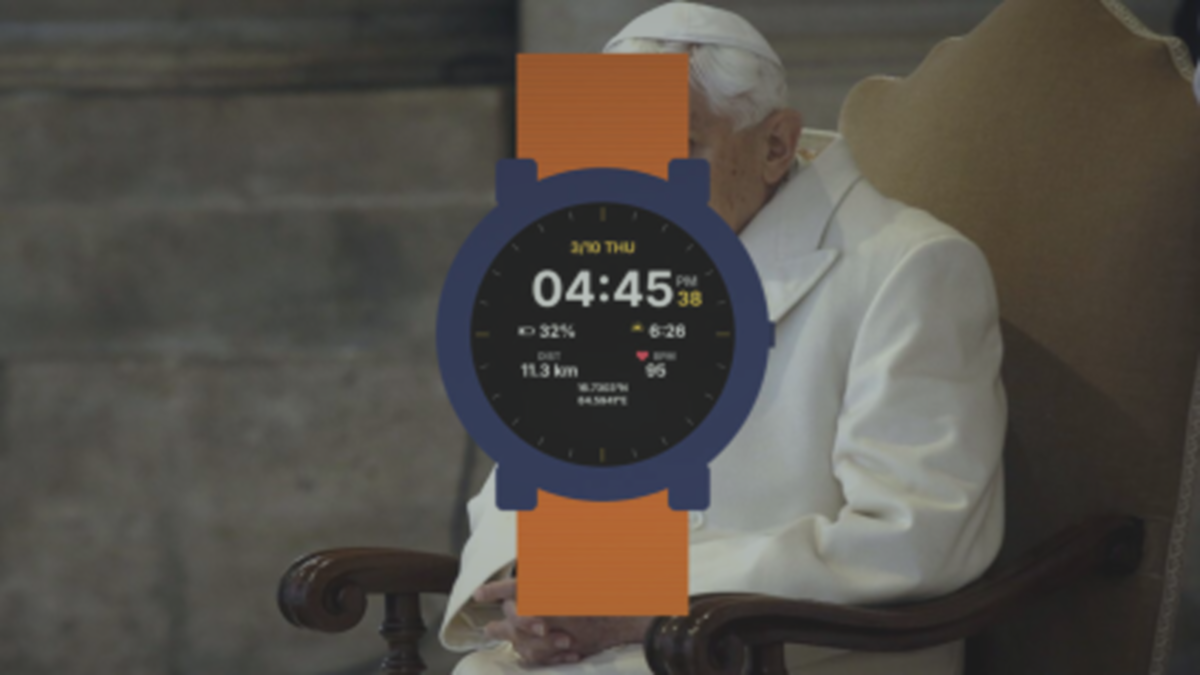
4:45
